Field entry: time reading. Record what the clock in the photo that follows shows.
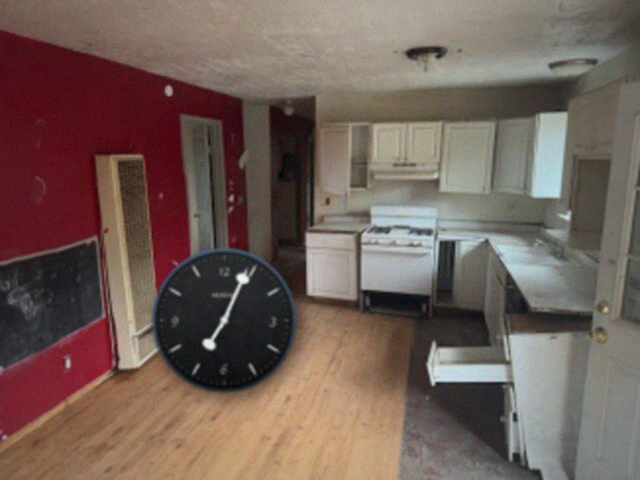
7:04
